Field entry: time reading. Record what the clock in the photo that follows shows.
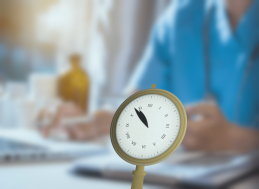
10:53
